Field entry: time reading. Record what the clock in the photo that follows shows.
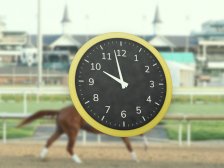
9:58
